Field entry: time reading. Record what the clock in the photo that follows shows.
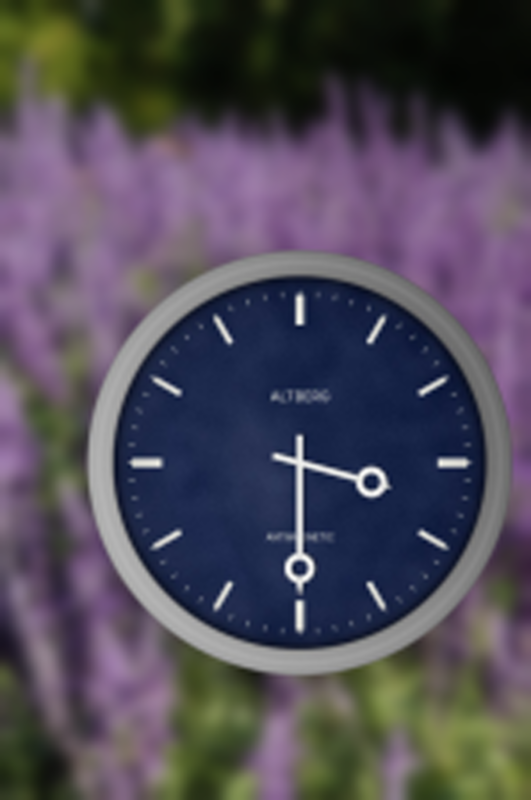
3:30
